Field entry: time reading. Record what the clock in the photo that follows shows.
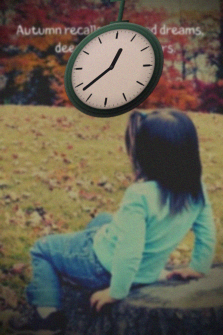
12:38
